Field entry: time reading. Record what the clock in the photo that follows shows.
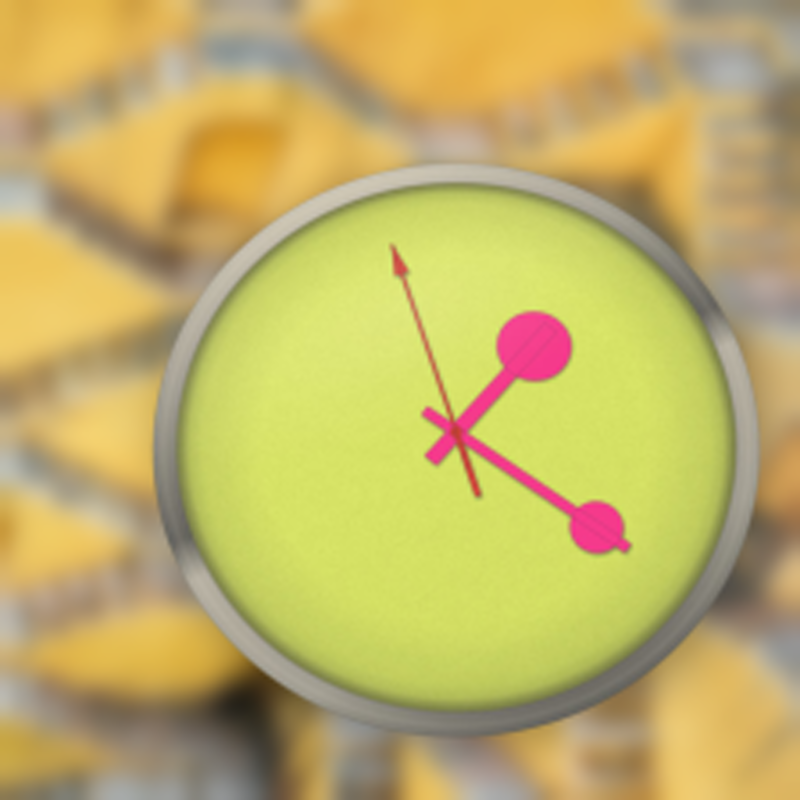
1:20:57
